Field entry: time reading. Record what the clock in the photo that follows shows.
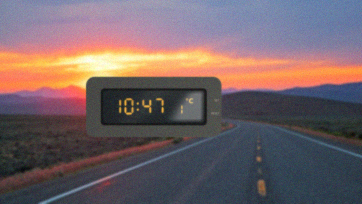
10:47
